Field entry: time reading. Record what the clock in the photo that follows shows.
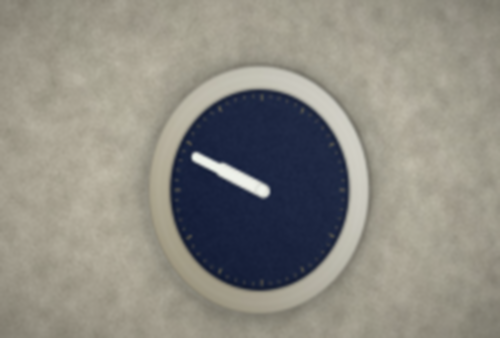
9:49
